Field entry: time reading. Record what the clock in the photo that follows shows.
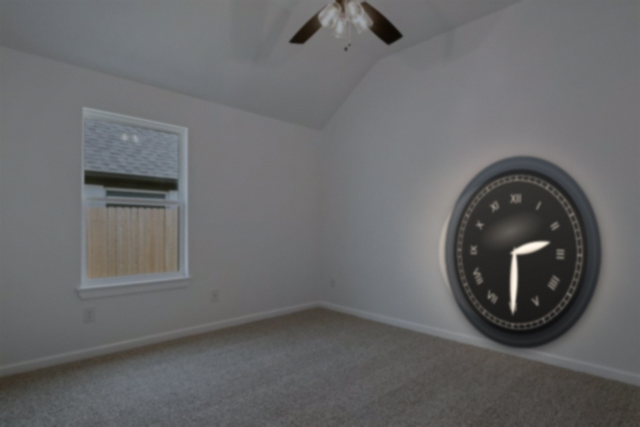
2:30
